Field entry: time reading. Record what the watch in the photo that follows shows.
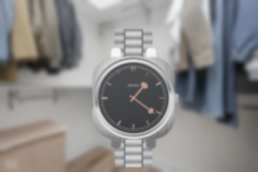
1:21
